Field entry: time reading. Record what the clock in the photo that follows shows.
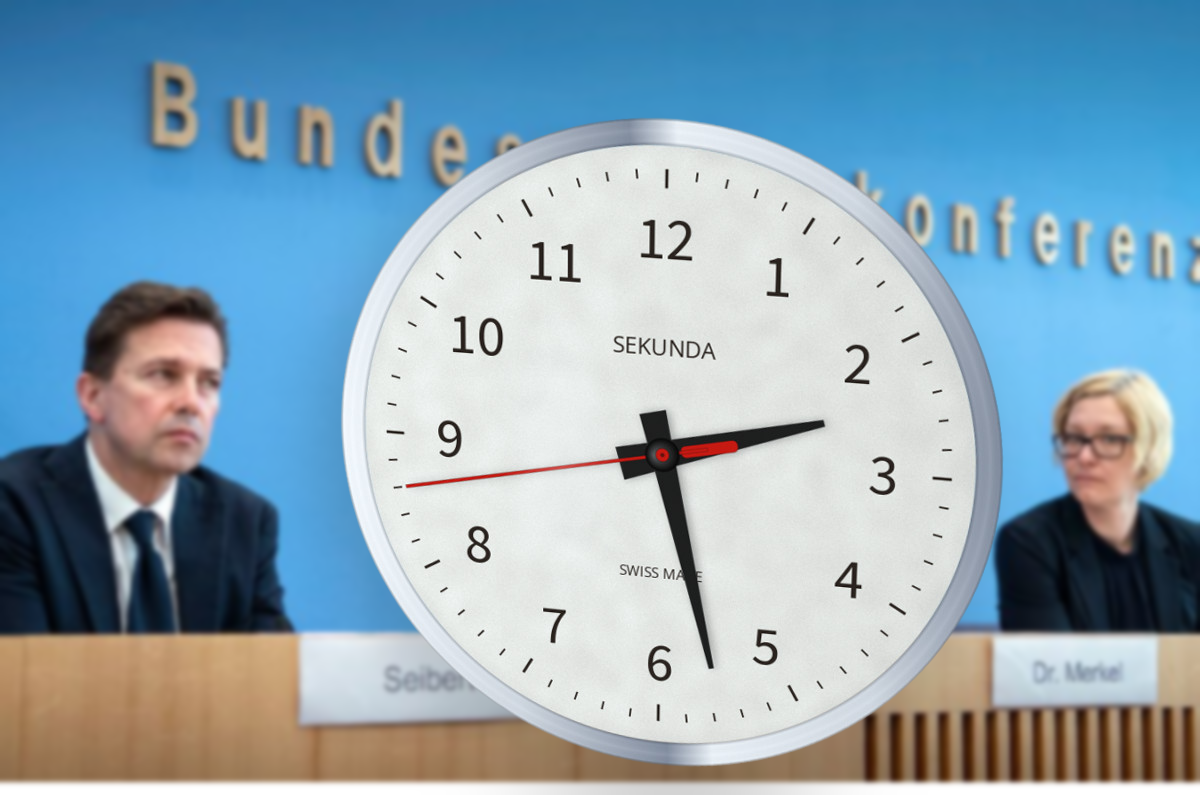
2:27:43
